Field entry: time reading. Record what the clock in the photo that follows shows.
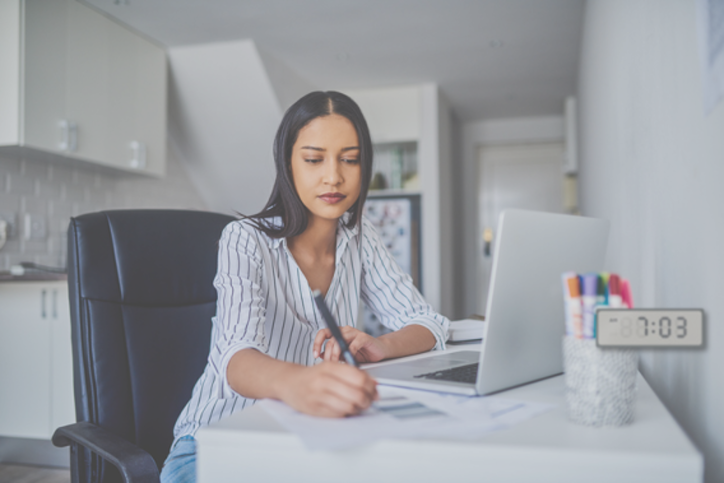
7:03
